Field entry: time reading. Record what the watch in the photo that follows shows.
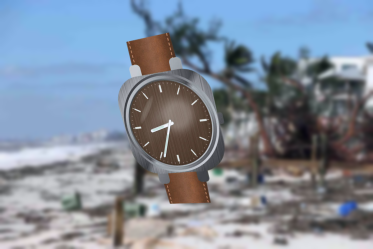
8:34
